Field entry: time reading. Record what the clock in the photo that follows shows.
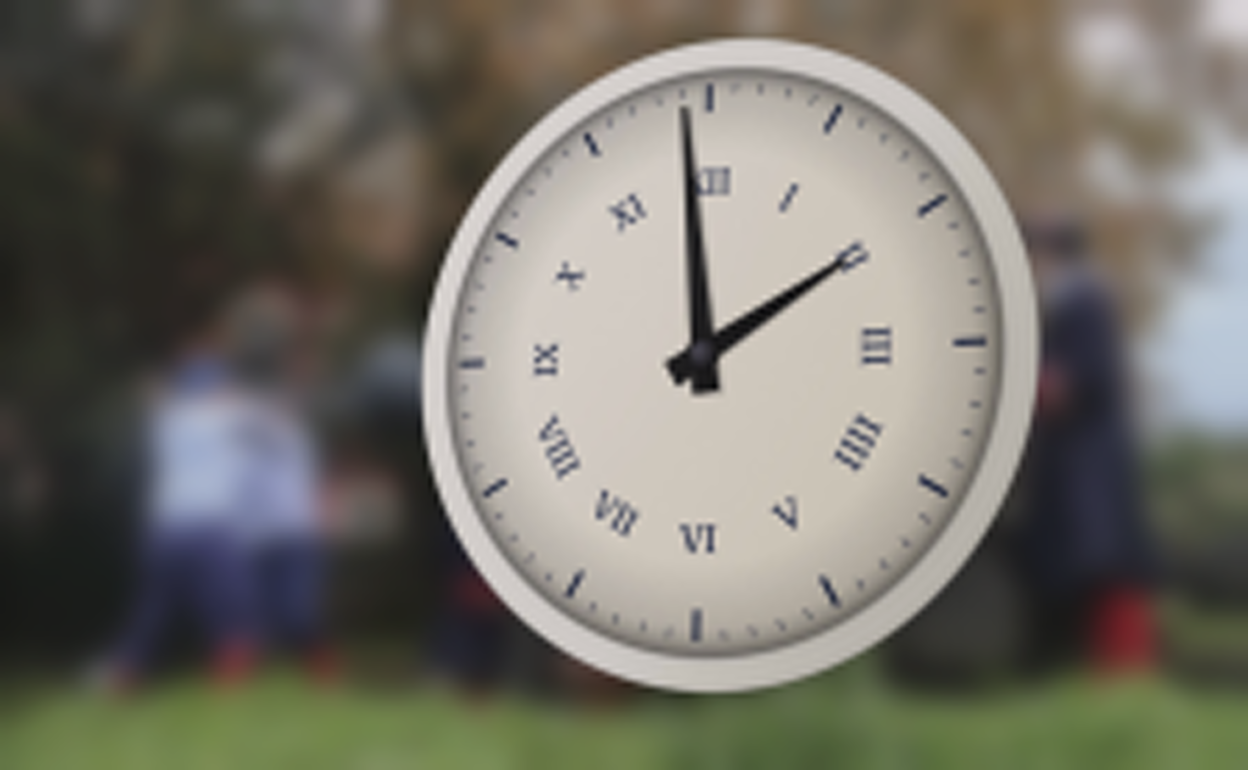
1:59
